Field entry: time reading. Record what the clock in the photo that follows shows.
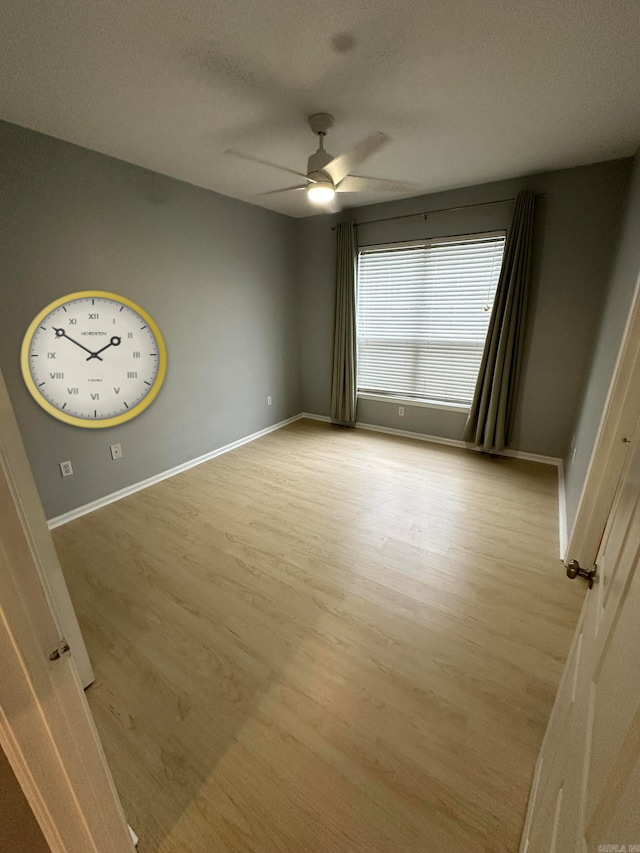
1:51
